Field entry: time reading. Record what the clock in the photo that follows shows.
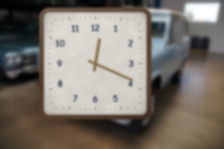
12:19
